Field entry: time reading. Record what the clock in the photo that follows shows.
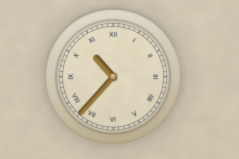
10:37
